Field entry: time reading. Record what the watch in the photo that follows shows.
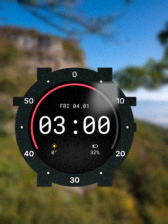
3:00
